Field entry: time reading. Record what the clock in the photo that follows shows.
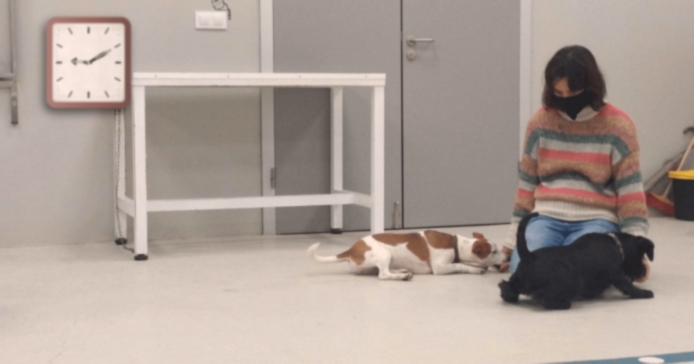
9:10
